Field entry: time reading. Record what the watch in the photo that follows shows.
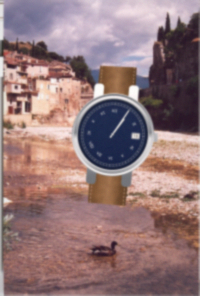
1:05
